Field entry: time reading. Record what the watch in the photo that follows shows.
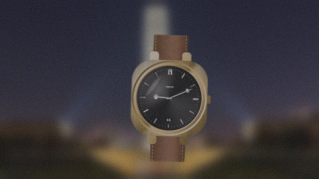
9:11
